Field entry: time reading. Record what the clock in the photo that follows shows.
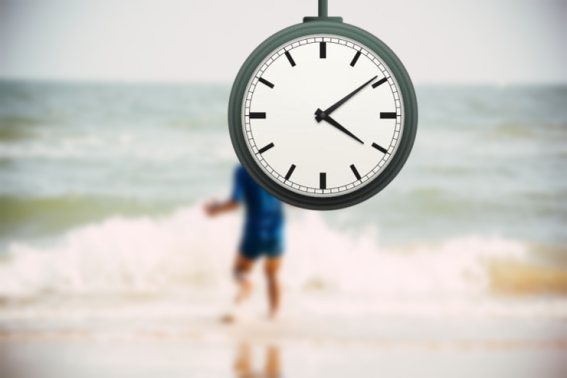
4:09
